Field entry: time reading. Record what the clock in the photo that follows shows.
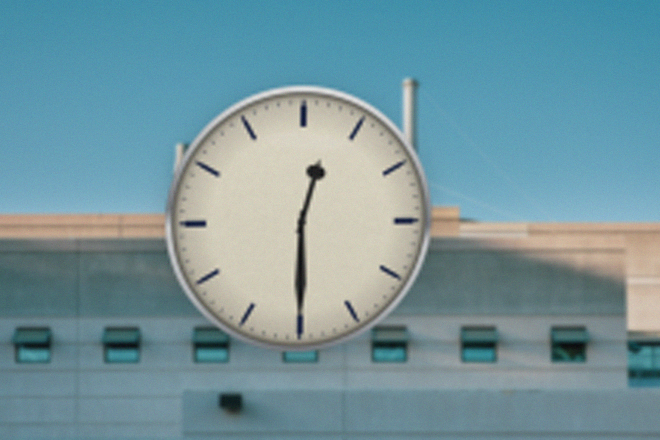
12:30
